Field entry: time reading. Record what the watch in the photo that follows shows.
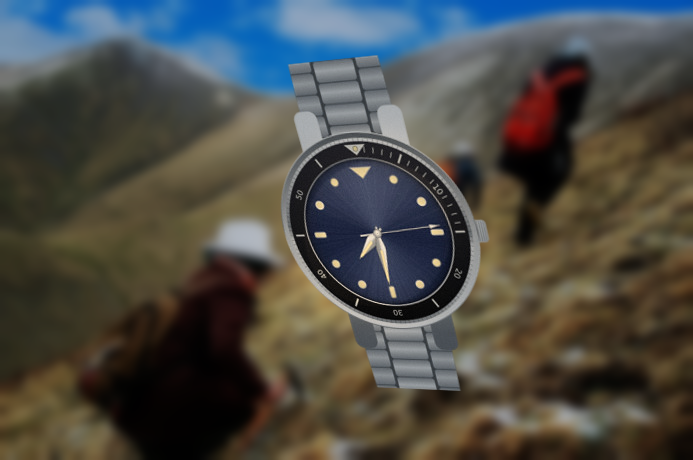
7:30:14
